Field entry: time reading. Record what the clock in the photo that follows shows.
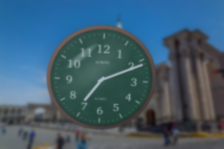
7:11
